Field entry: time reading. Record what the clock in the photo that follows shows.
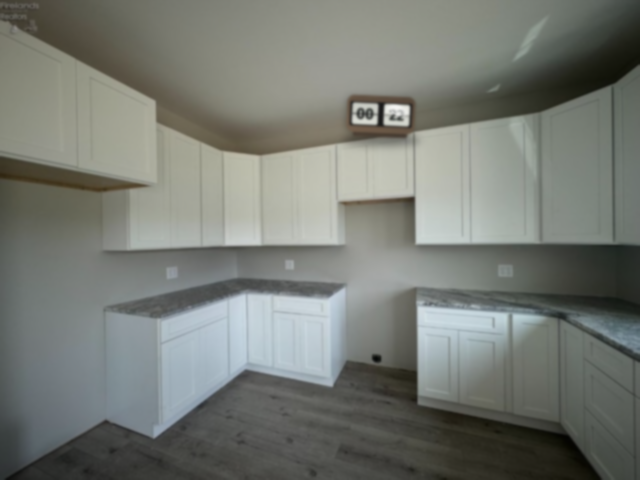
0:22
